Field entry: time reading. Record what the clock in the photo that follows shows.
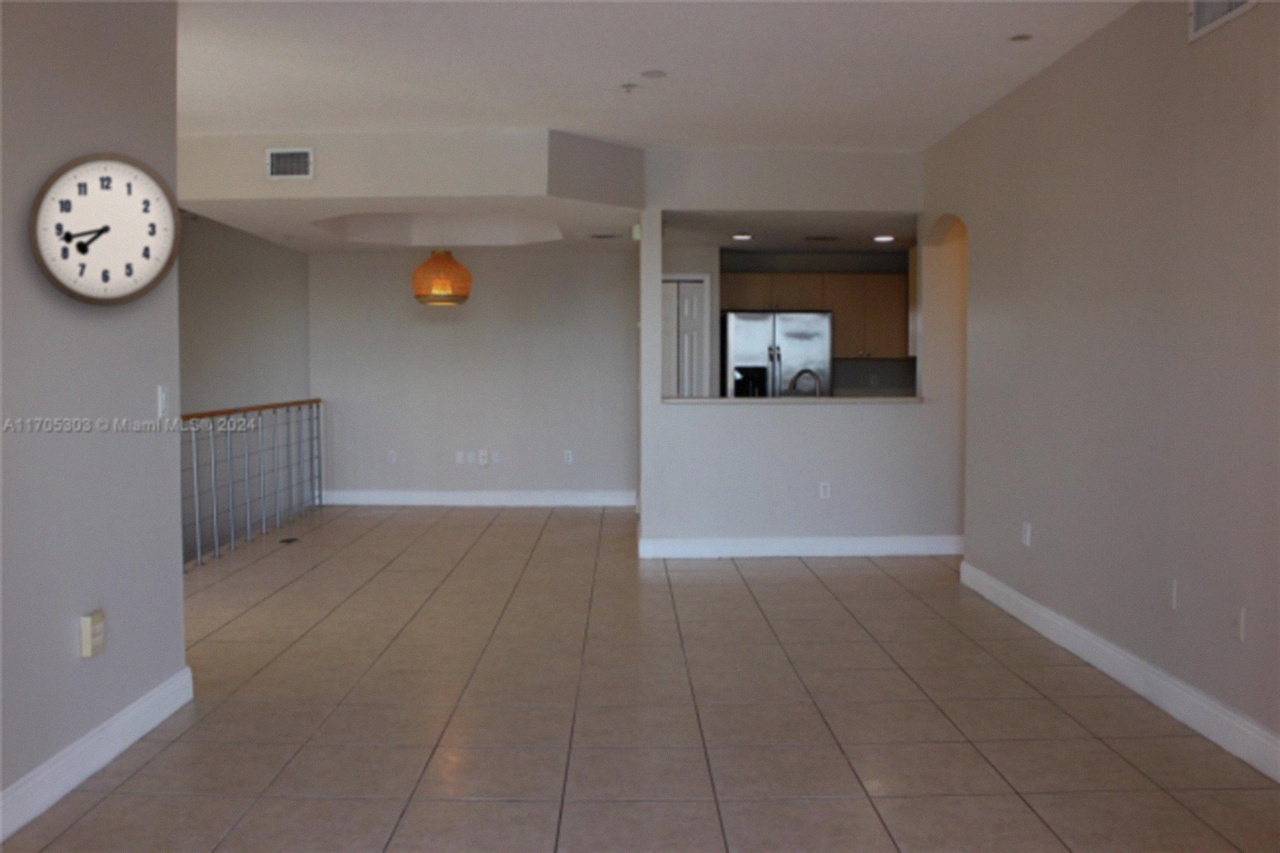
7:43
